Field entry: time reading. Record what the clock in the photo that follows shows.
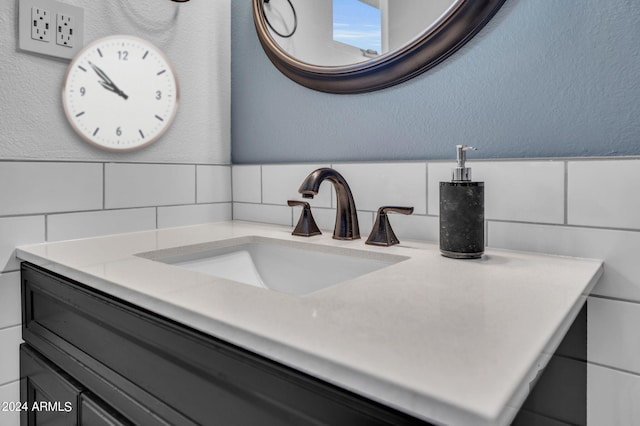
9:52
